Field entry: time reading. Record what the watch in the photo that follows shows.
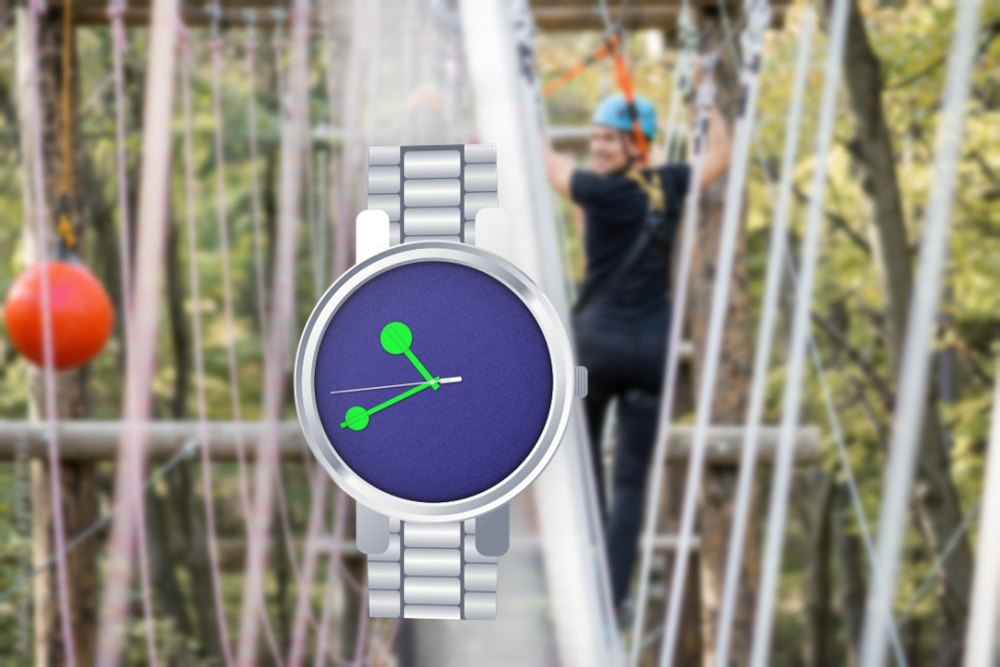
10:40:44
